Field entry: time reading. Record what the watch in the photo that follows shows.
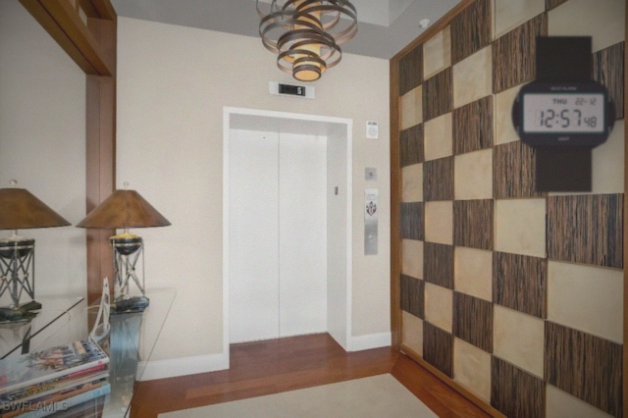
12:57:48
